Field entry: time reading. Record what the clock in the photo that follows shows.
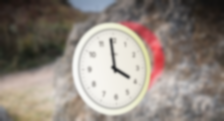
3:59
